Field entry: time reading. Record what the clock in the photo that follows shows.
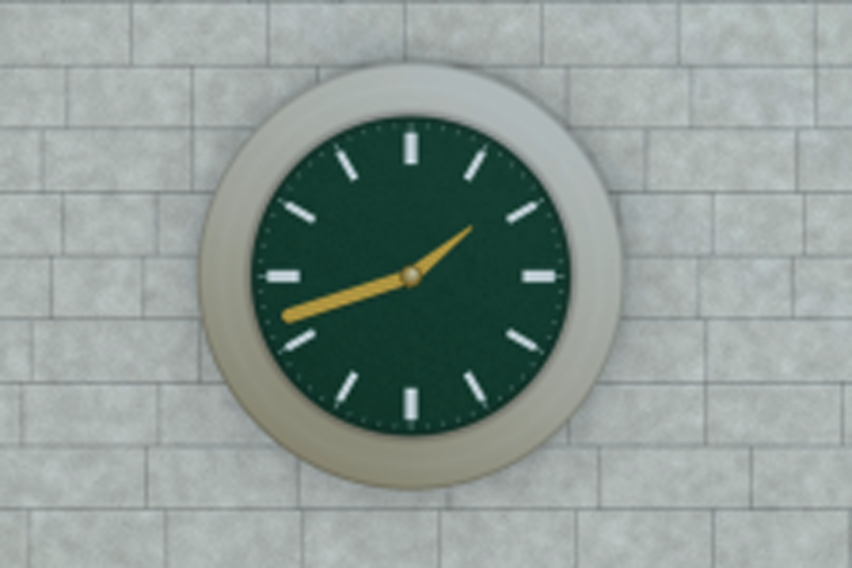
1:42
